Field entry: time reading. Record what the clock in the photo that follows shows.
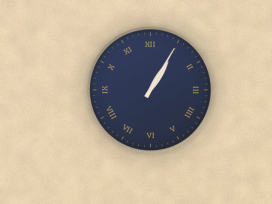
1:05
